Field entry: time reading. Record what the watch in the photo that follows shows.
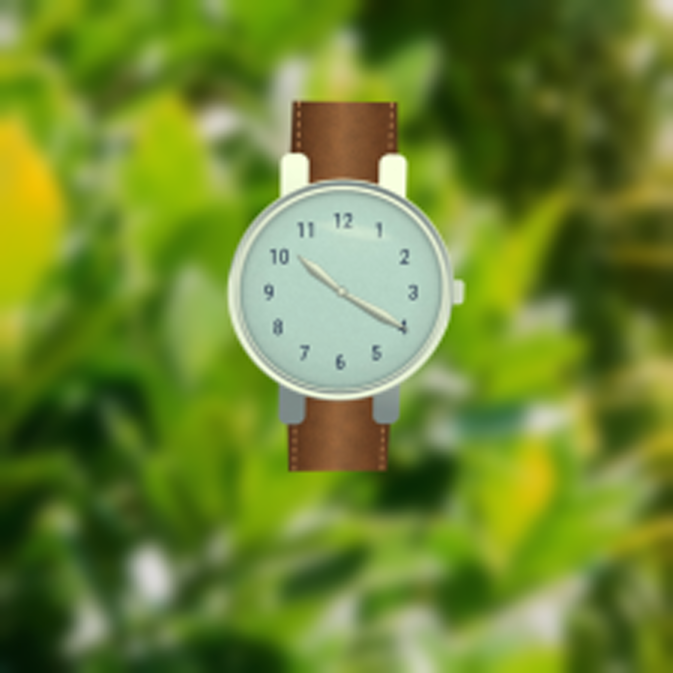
10:20
